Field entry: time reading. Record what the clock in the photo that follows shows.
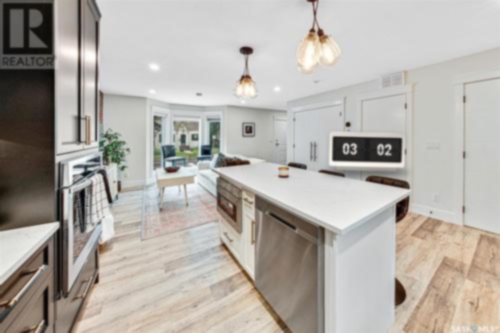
3:02
